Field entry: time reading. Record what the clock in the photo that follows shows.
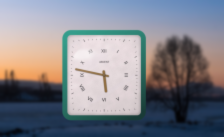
5:47
